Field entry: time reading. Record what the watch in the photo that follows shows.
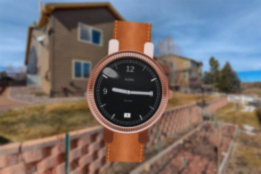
9:15
